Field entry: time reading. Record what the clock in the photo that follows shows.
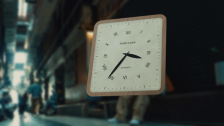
3:36
